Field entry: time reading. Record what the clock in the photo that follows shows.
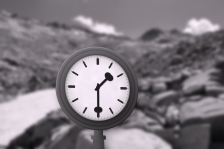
1:30
